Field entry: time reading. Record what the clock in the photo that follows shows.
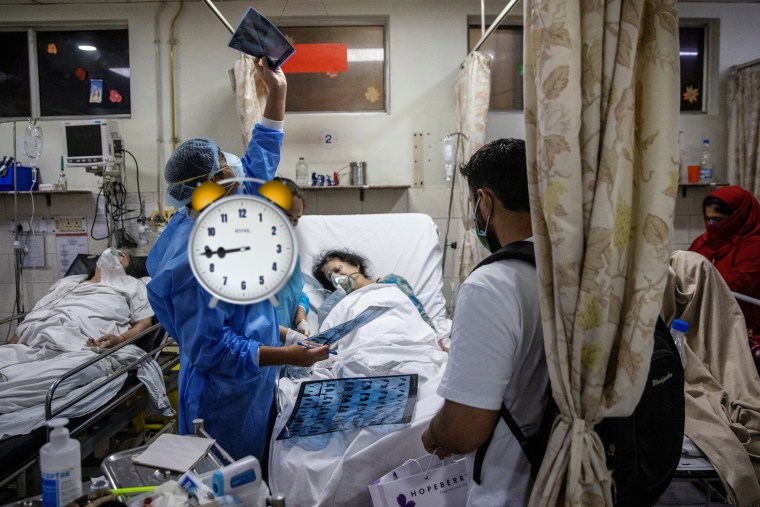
8:44
